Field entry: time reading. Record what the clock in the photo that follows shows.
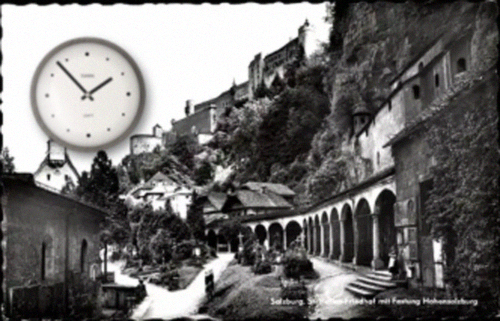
1:53
